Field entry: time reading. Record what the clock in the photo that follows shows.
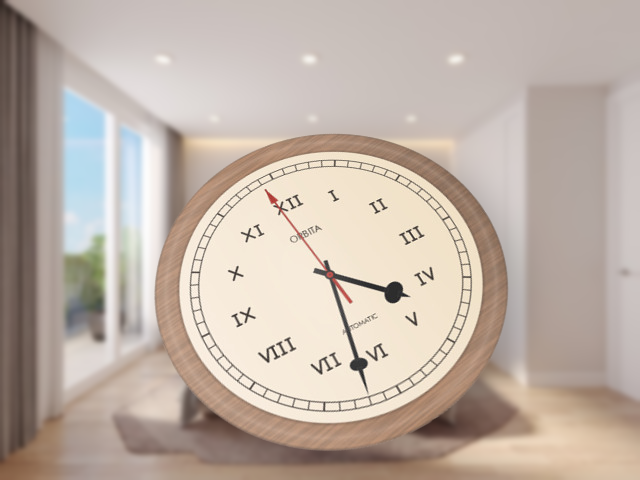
4:31:59
